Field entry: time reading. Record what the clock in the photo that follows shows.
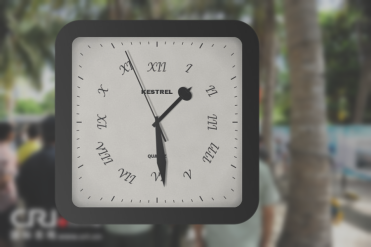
1:28:56
